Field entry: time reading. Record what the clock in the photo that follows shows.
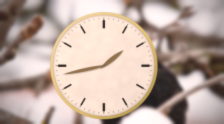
1:43
